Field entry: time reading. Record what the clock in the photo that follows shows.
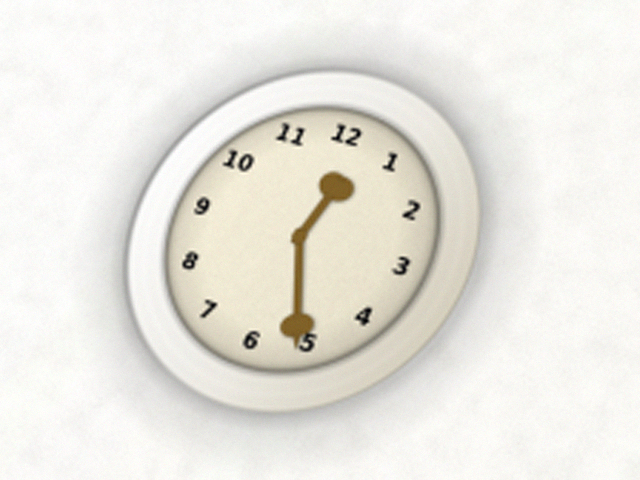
12:26
